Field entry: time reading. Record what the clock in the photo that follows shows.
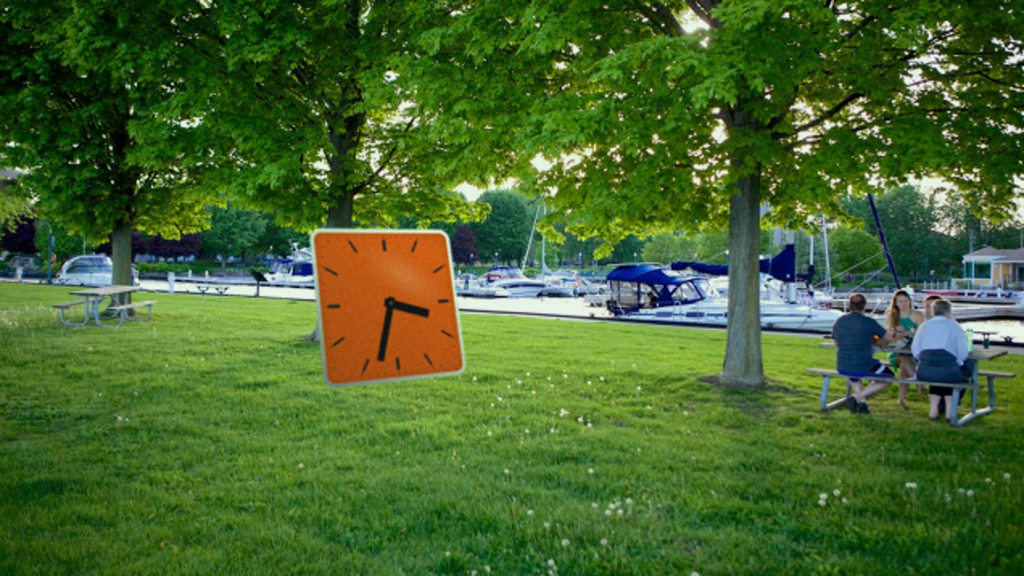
3:33
